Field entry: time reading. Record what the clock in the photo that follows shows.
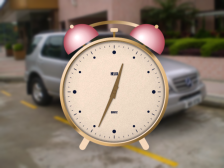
12:34
